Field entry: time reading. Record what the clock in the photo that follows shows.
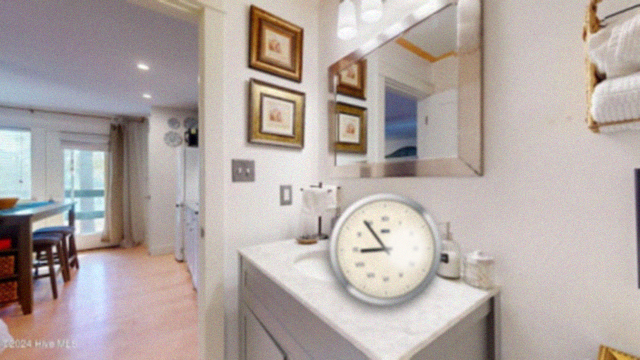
8:54
